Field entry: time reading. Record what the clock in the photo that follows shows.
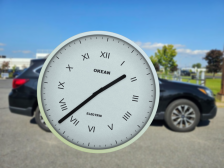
1:37
